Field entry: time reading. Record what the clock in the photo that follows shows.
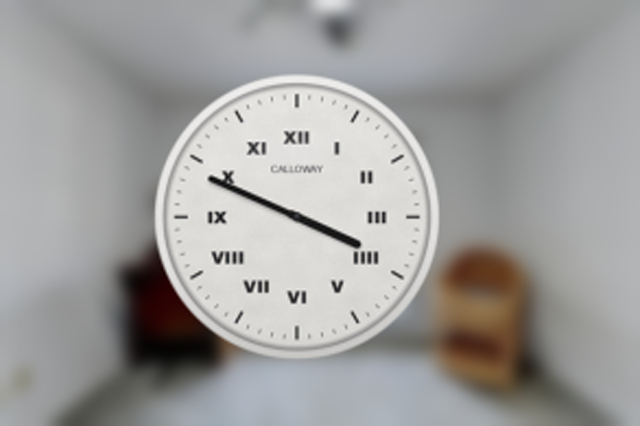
3:49
